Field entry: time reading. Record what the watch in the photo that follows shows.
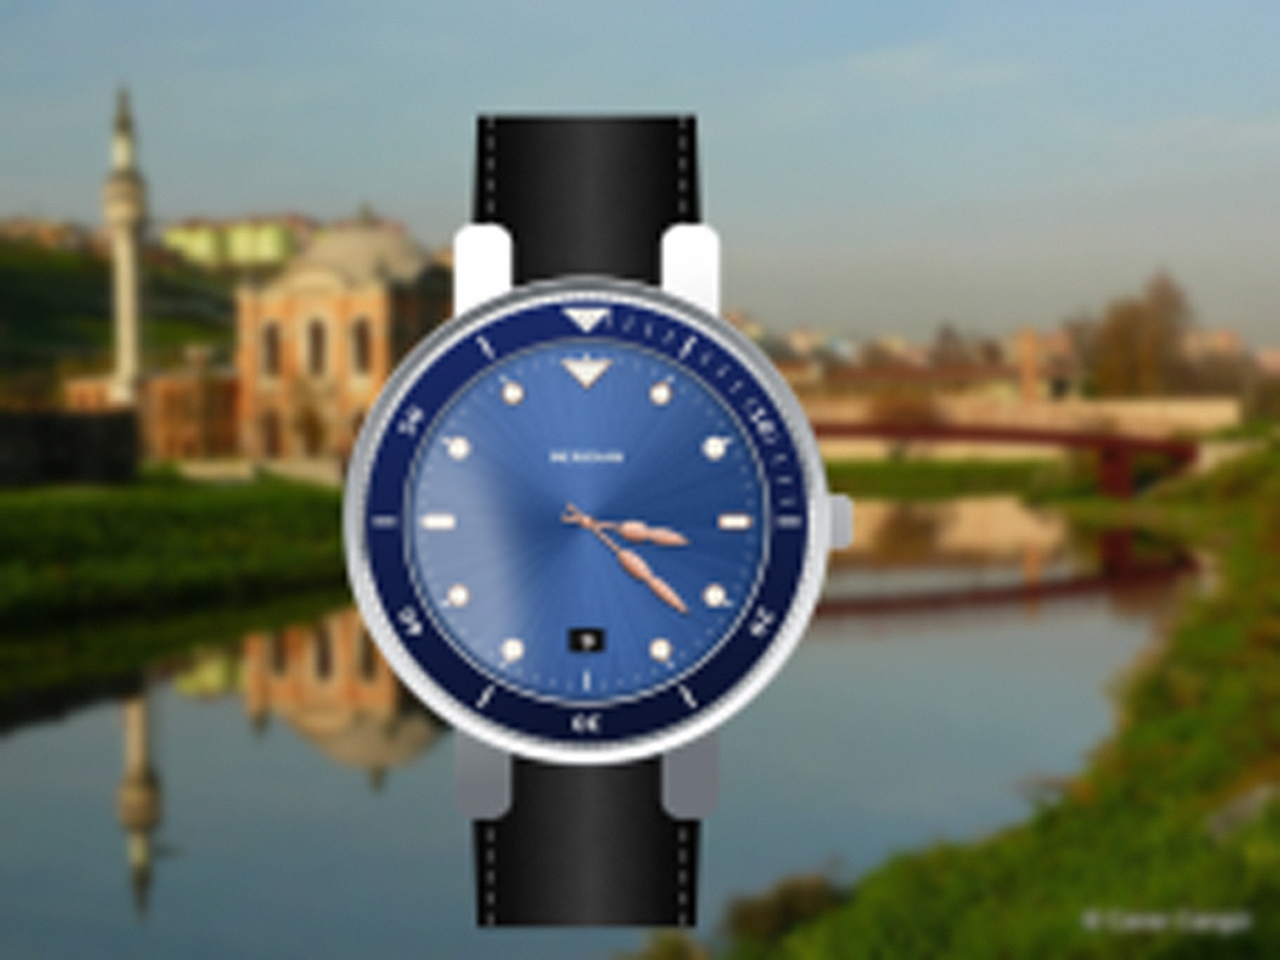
3:22
